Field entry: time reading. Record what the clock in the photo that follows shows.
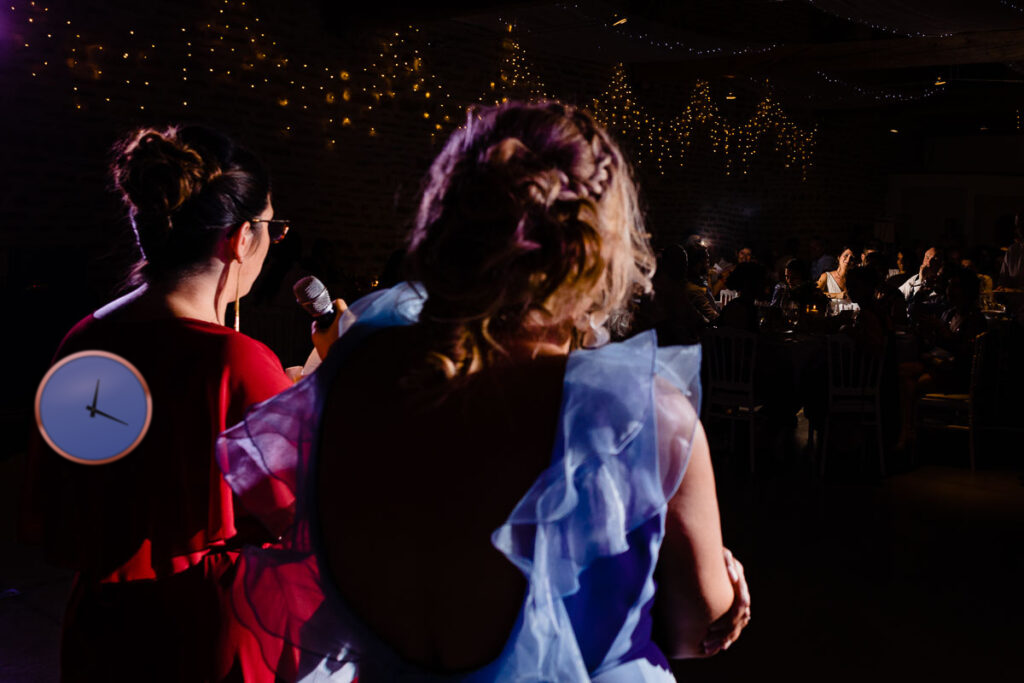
12:19
